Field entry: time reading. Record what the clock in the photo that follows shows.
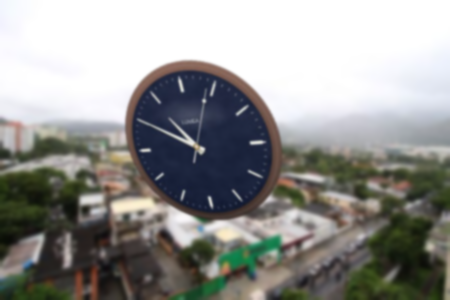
10:50:04
